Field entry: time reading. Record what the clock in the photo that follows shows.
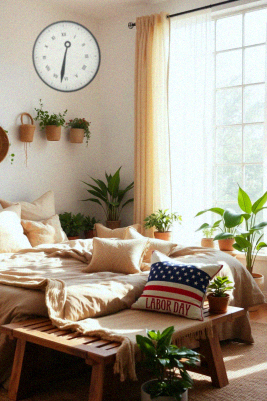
12:32
